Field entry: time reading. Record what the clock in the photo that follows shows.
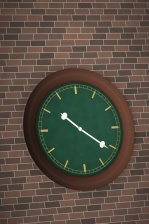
10:21
